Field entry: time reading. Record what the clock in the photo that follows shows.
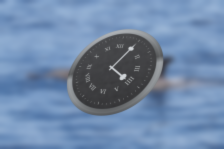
4:05
